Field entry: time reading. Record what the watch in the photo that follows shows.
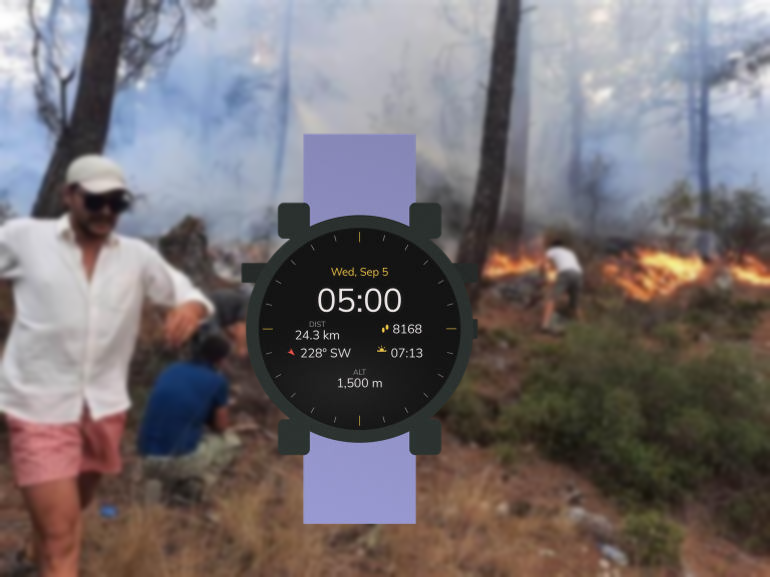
5:00
